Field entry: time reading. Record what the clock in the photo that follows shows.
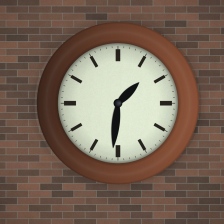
1:31
